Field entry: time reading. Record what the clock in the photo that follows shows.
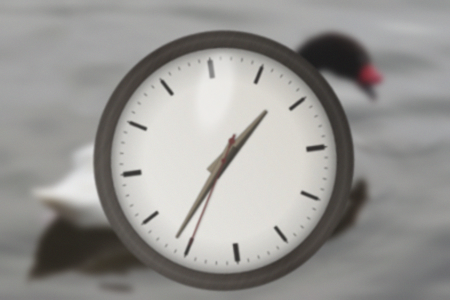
1:36:35
